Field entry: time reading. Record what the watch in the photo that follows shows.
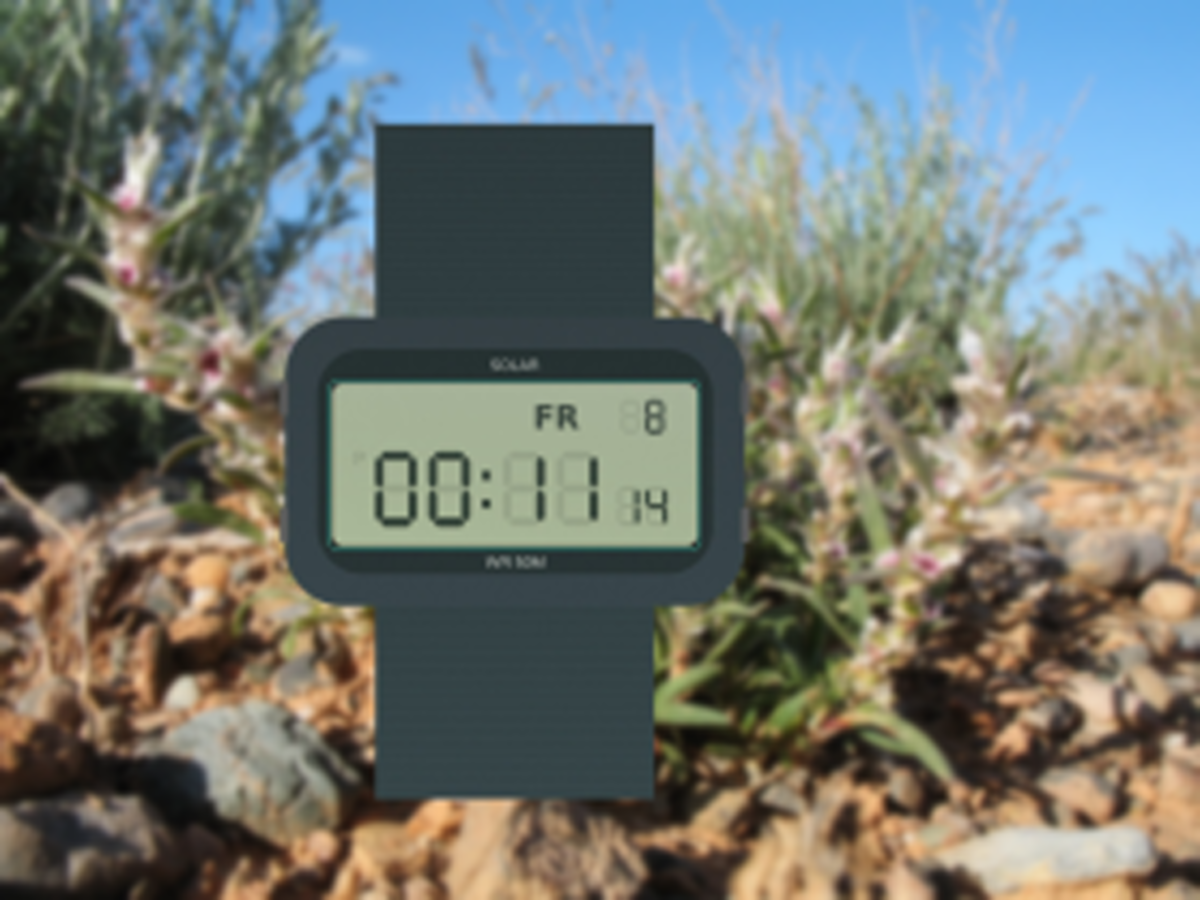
0:11:14
